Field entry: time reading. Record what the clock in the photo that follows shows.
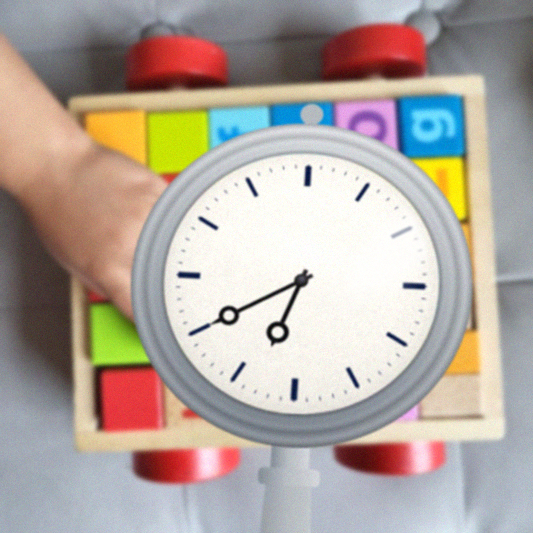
6:40
